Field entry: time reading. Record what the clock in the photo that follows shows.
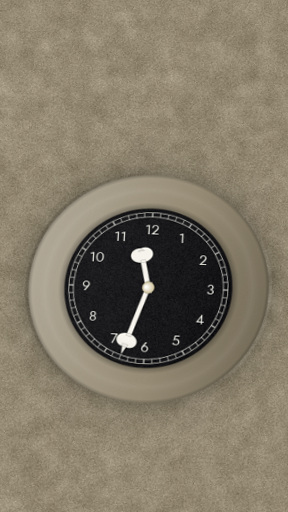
11:33
